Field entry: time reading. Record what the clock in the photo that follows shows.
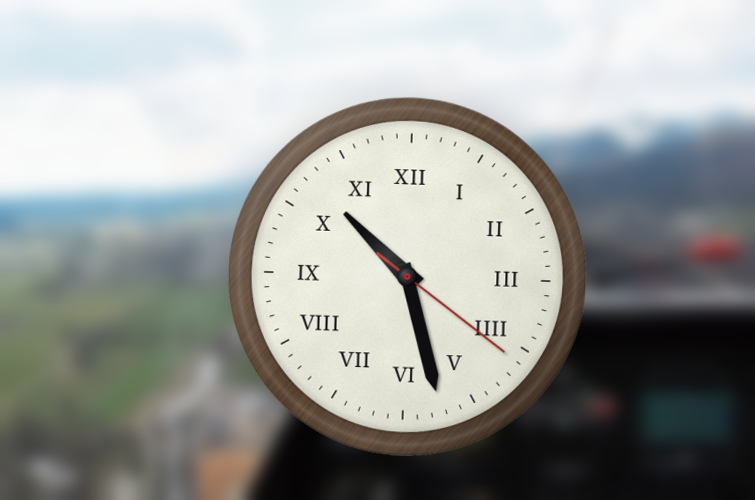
10:27:21
